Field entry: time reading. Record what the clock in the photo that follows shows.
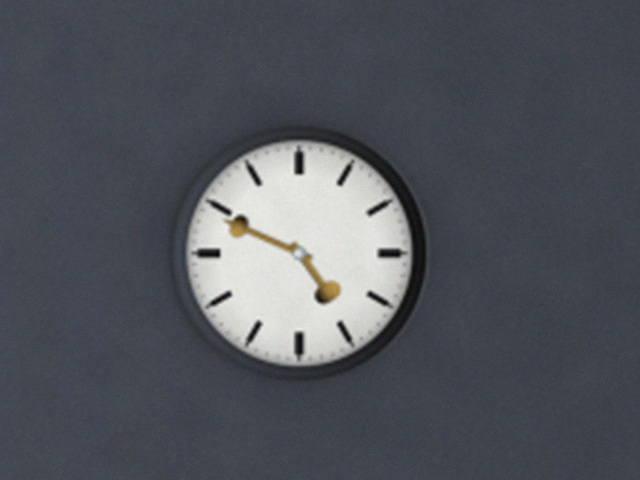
4:49
